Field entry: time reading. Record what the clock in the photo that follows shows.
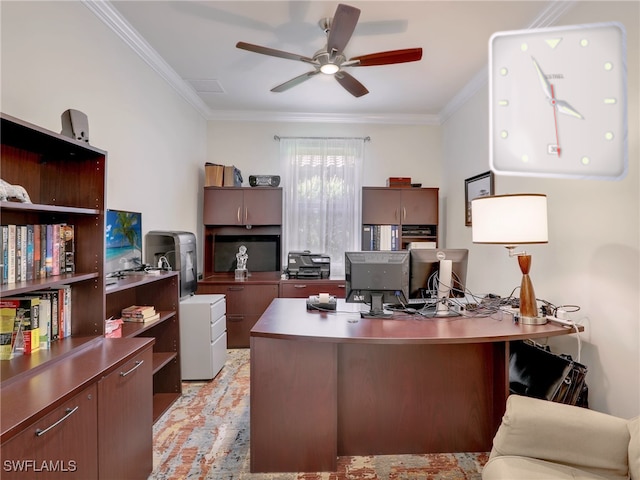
3:55:29
